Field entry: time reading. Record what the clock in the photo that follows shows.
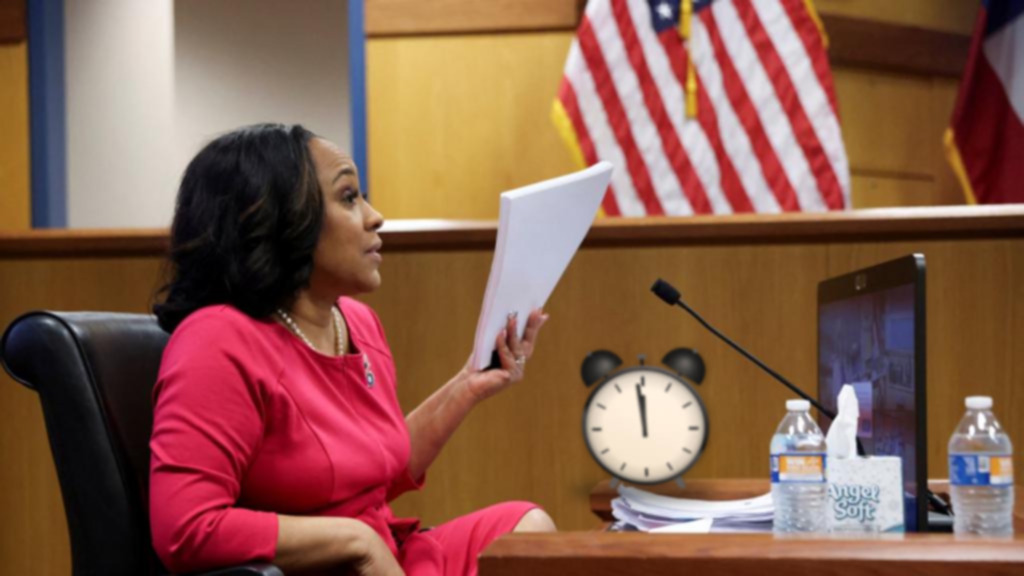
11:59
